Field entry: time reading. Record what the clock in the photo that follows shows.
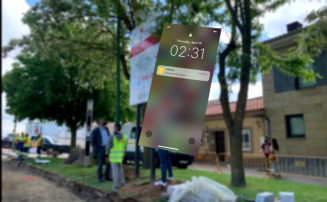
2:31
